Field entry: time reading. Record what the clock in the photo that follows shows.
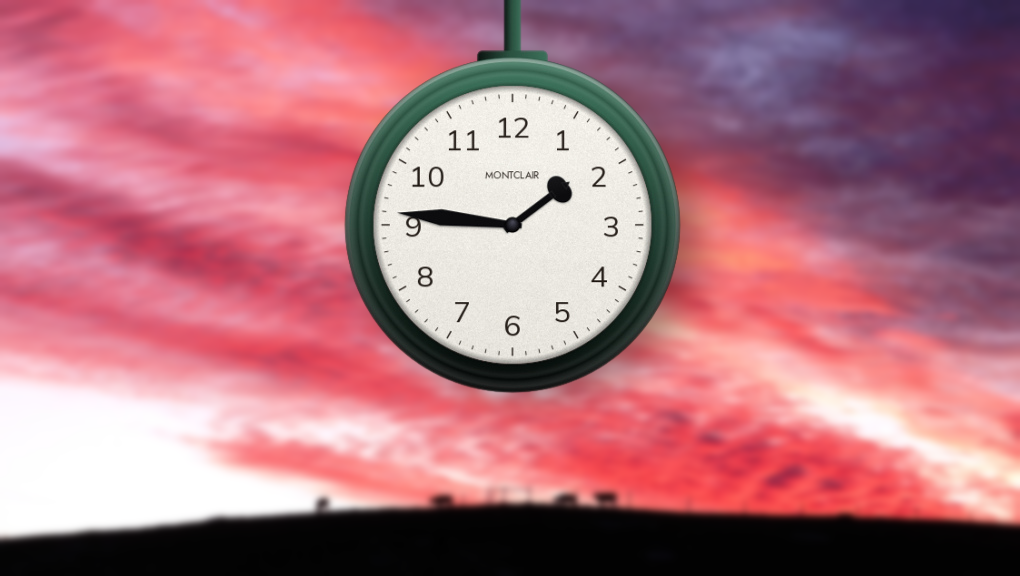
1:46
